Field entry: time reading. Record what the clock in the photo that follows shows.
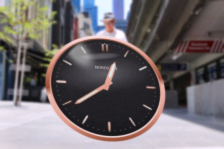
12:39
